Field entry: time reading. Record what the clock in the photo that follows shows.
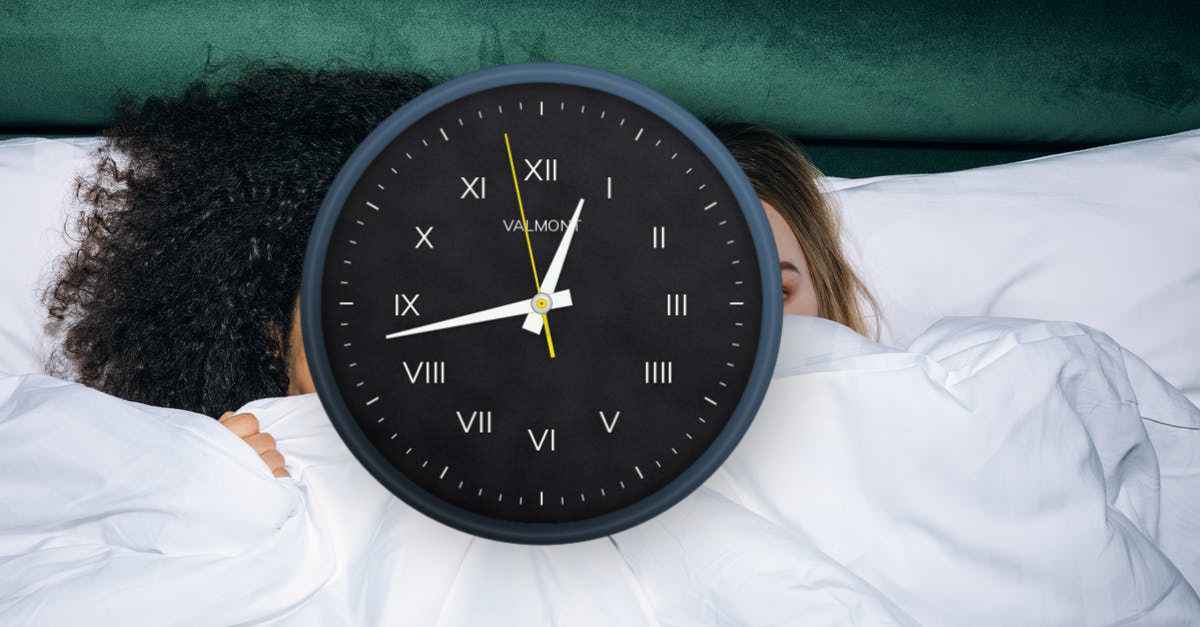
12:42:58
